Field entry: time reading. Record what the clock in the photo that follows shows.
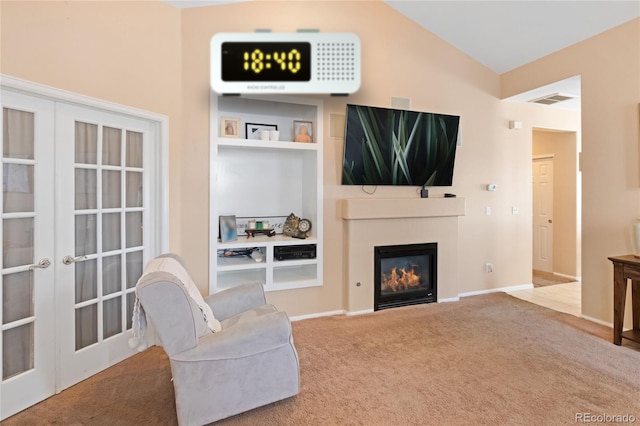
18:40
